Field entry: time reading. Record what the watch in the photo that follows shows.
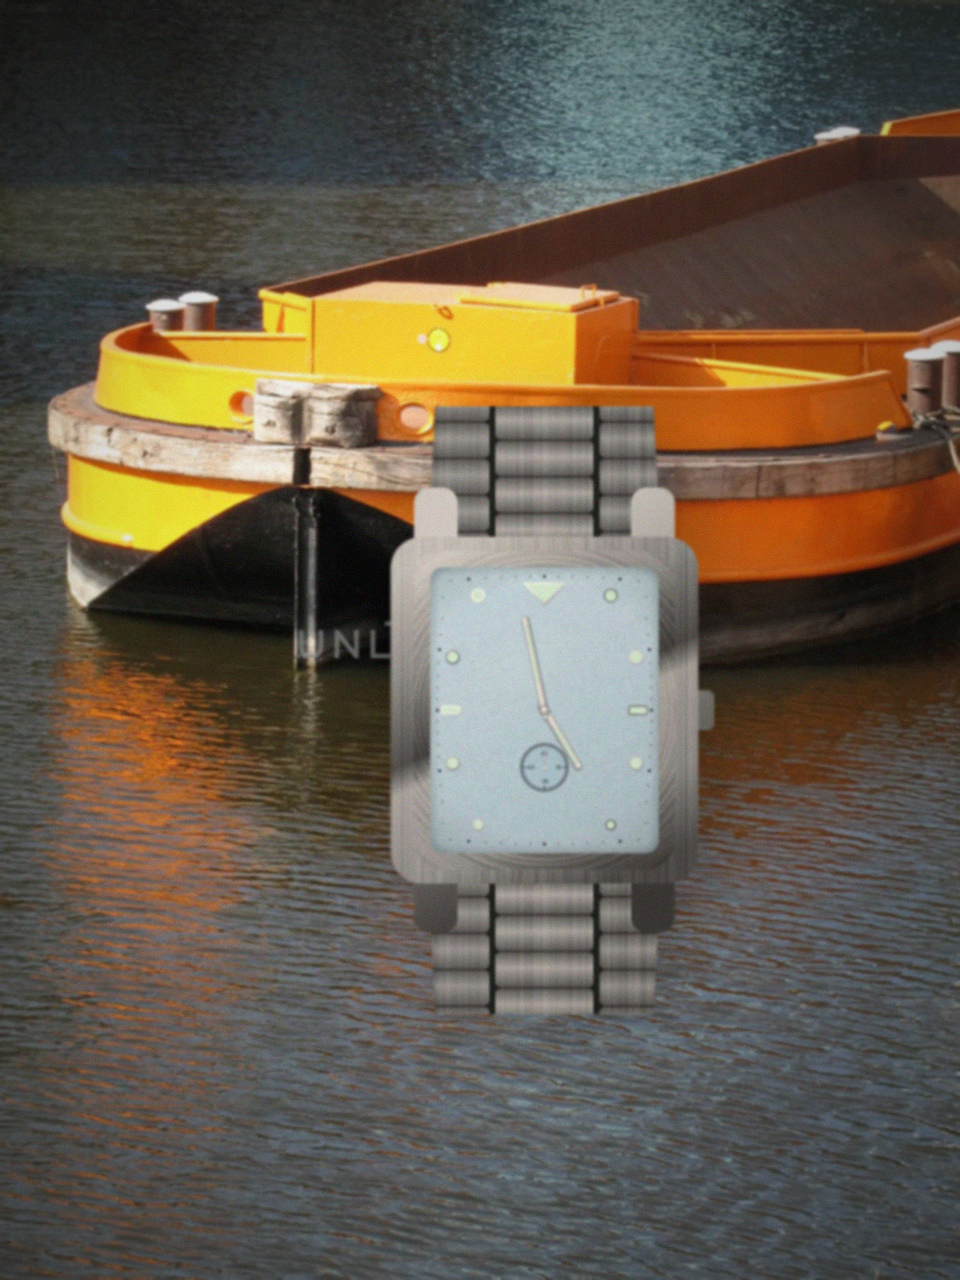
4:58
